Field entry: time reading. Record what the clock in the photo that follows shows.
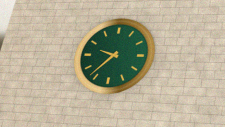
9:37
